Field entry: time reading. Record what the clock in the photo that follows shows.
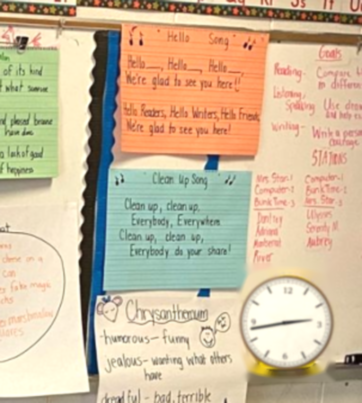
2:43
